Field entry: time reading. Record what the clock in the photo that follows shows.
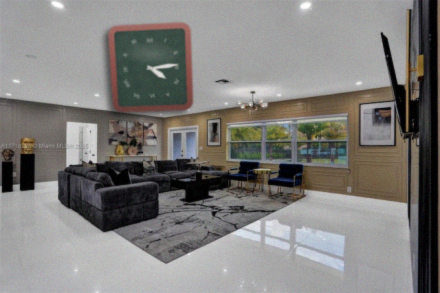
4:14
